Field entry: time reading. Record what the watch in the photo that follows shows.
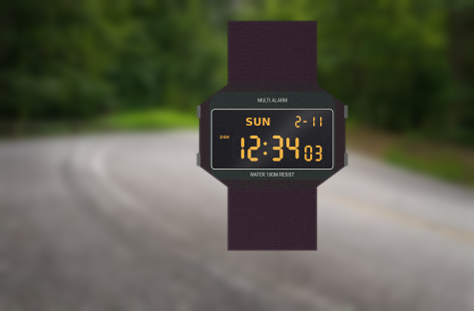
12:34:03
